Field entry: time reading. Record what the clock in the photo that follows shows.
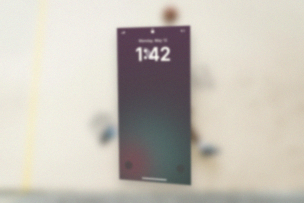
1:42
